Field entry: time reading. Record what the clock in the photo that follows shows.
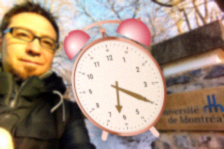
6:20
